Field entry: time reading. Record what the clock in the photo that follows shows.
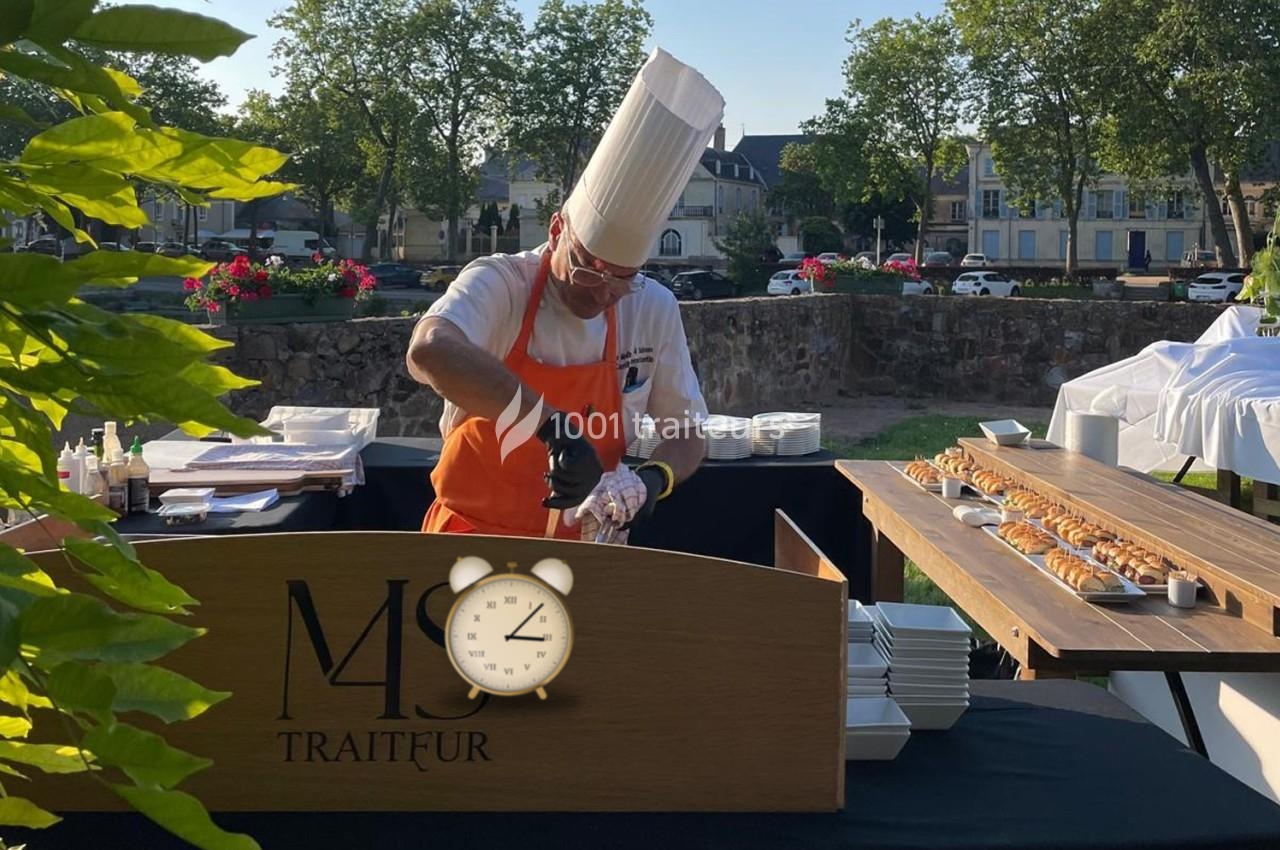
3:07
